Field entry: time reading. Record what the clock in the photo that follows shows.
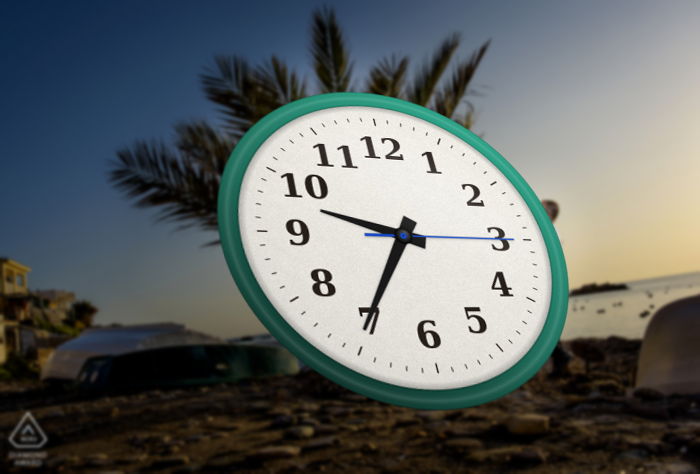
9:35:15
